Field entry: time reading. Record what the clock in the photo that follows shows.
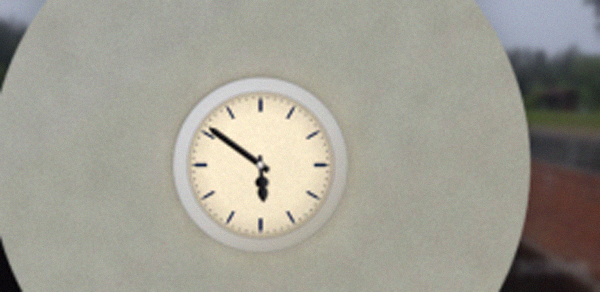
5:51
